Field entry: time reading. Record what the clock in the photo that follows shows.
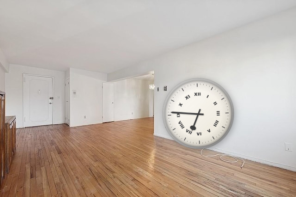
6:46
